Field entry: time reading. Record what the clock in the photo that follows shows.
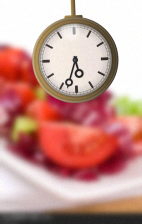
5:33
